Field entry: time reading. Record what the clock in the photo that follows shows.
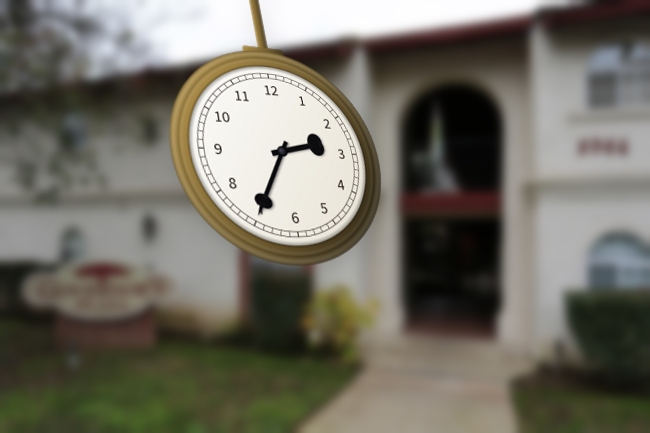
2:35
